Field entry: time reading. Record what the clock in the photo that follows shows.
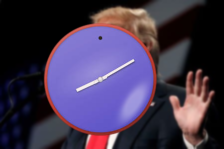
8:10
